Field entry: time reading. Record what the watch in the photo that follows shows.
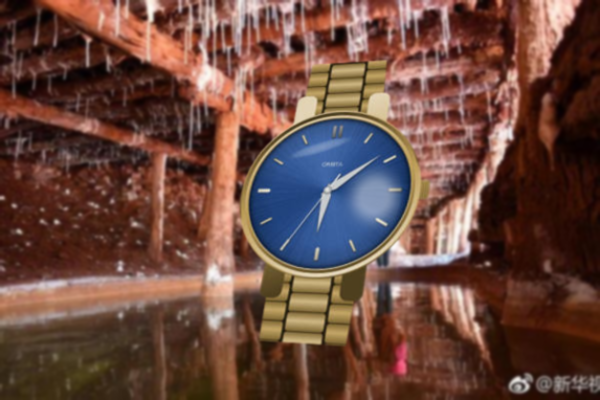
6:08:35
